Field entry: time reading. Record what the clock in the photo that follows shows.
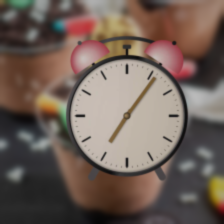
7:06
